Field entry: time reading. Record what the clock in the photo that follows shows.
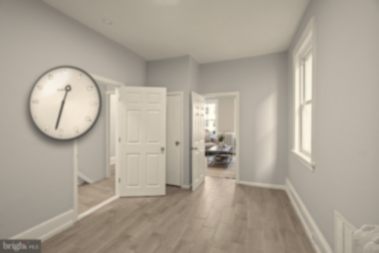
12:32
